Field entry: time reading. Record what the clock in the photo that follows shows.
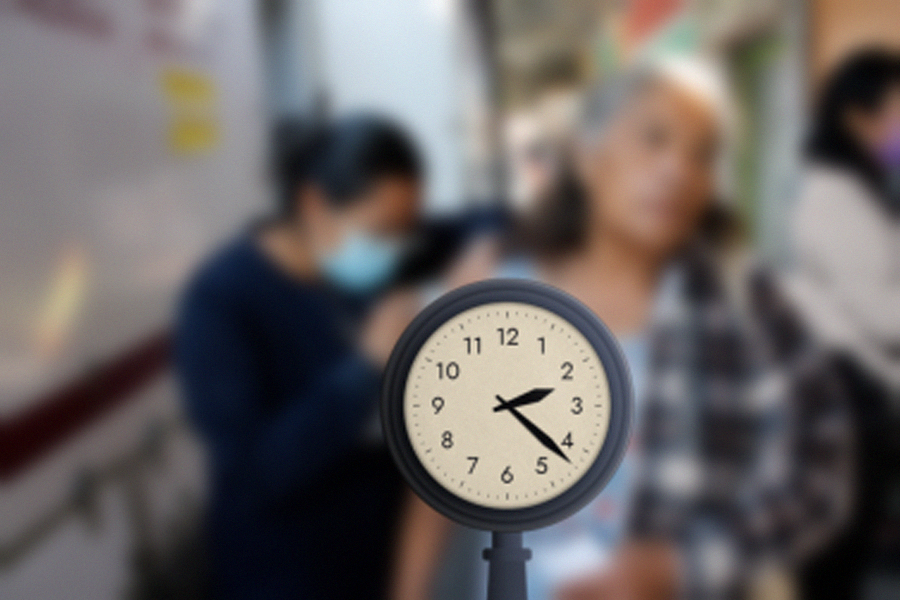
2:22
